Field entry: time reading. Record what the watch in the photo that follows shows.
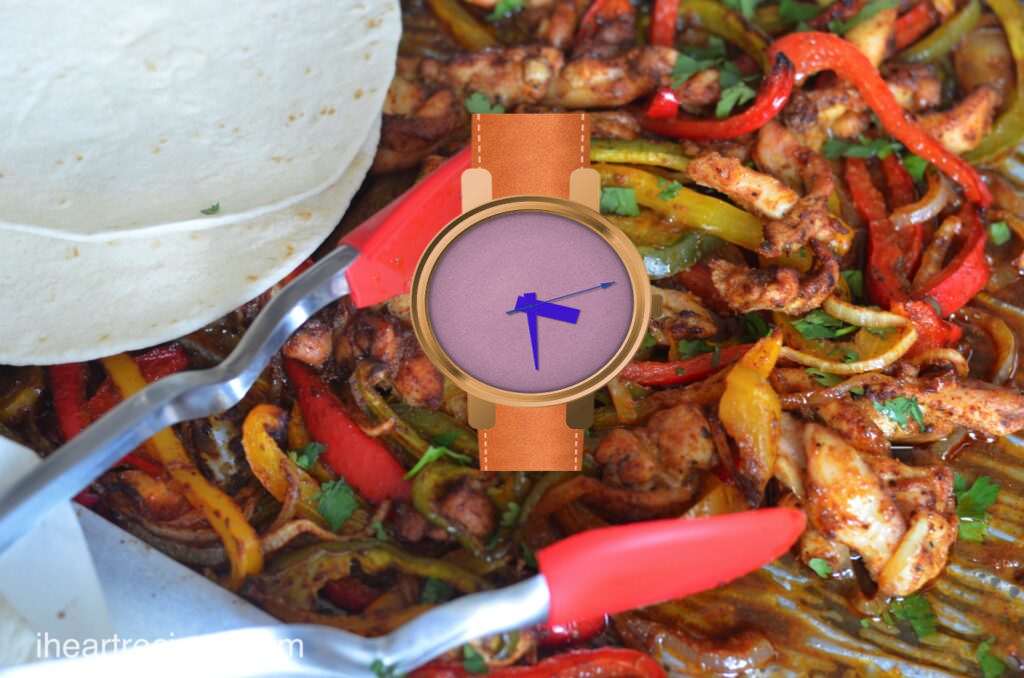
3:29:12
